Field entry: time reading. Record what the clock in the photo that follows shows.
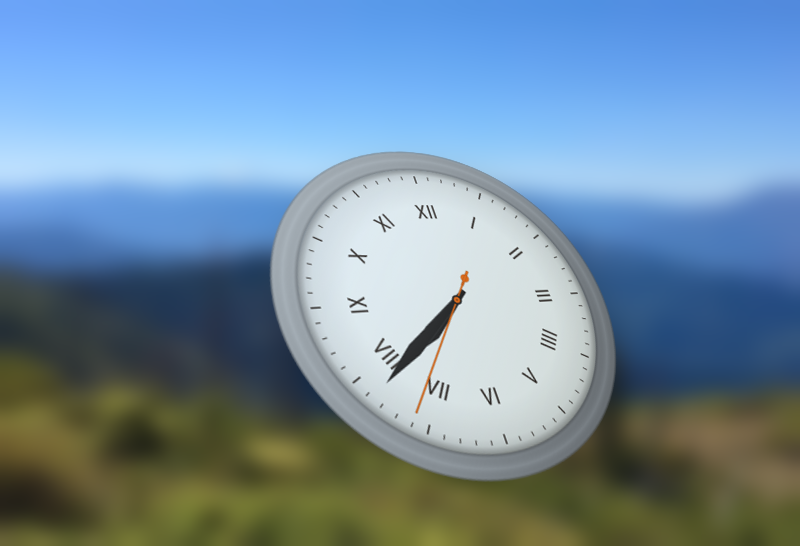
7:38:36
